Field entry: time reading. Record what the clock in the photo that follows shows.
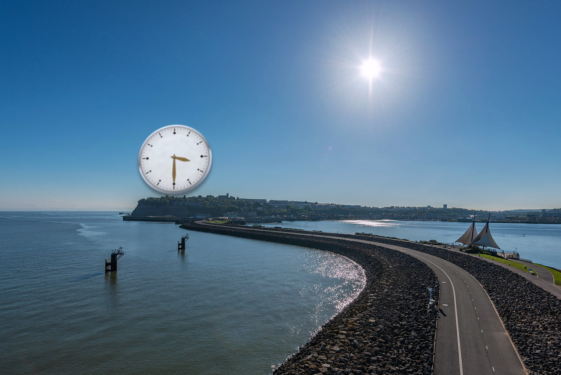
3:30
